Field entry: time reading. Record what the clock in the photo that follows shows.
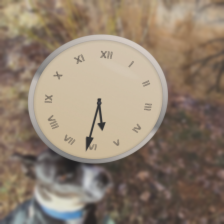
5:31
